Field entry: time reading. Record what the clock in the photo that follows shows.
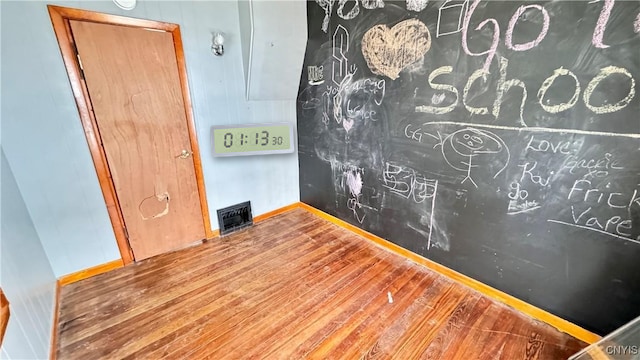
1:13:30
